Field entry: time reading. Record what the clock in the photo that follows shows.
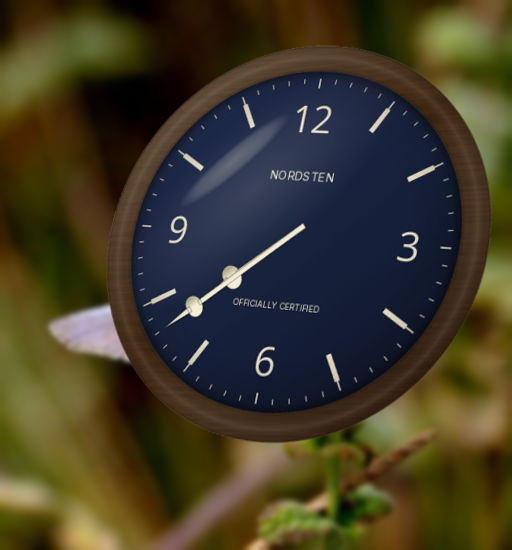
7:38
